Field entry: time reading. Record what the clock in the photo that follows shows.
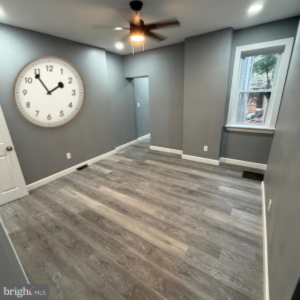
1:54
